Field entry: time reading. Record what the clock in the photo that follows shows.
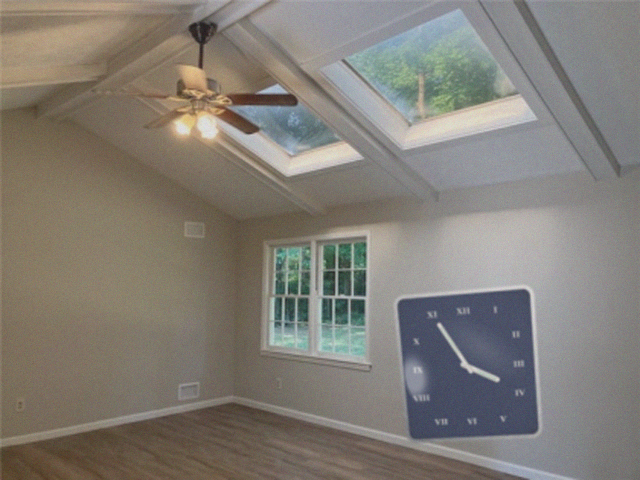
3:55
